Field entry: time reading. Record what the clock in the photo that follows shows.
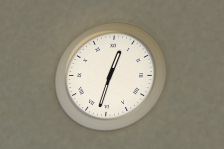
12:32
